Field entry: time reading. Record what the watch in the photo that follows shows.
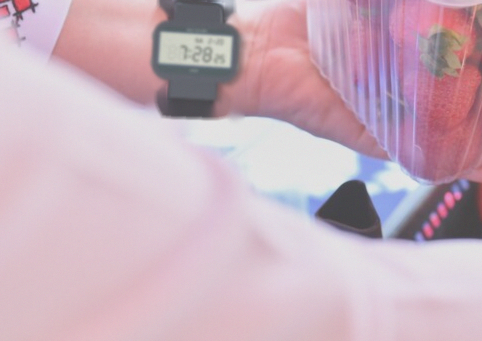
7:28
